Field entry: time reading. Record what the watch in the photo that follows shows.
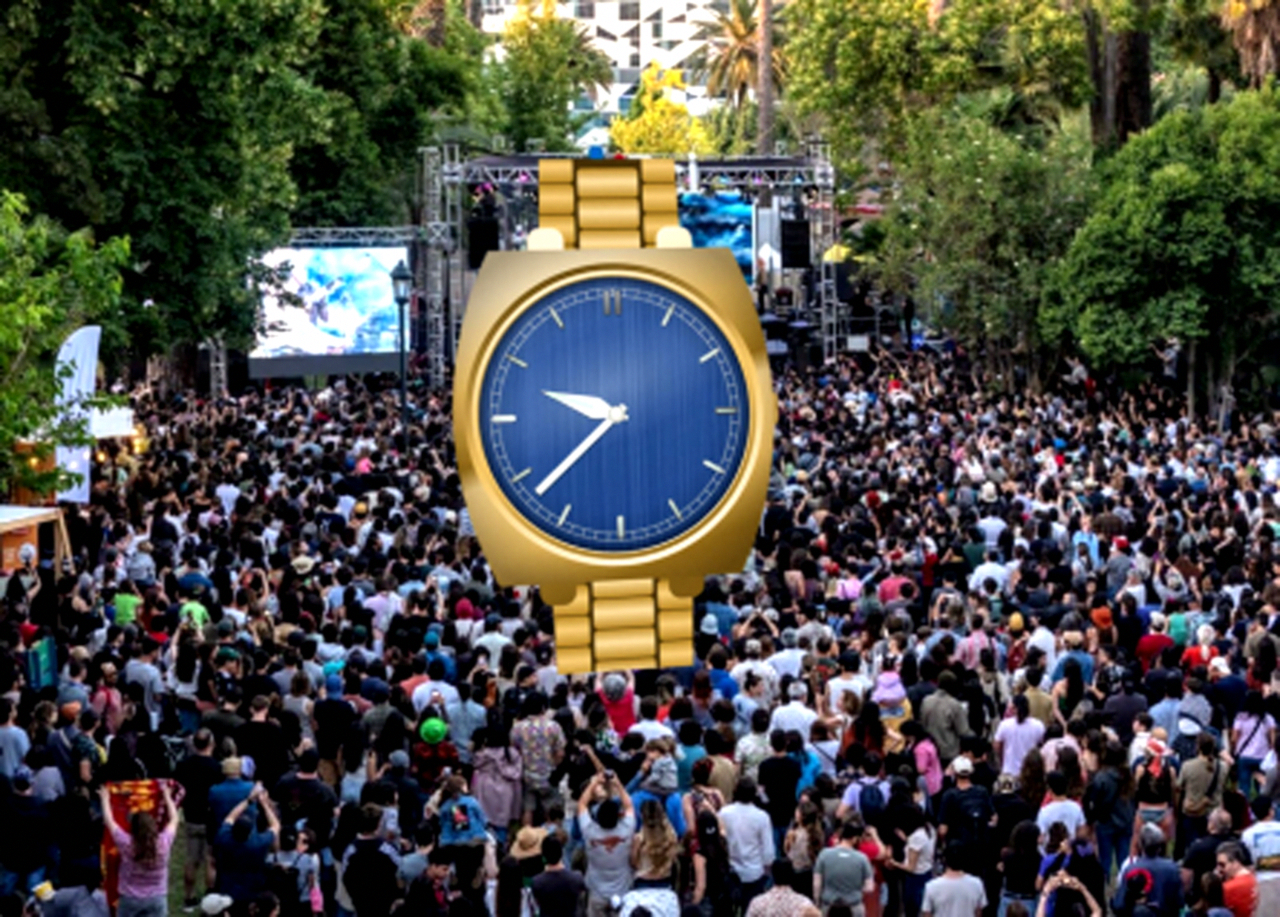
9:38
